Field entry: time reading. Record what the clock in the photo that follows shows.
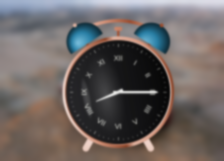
8:15
